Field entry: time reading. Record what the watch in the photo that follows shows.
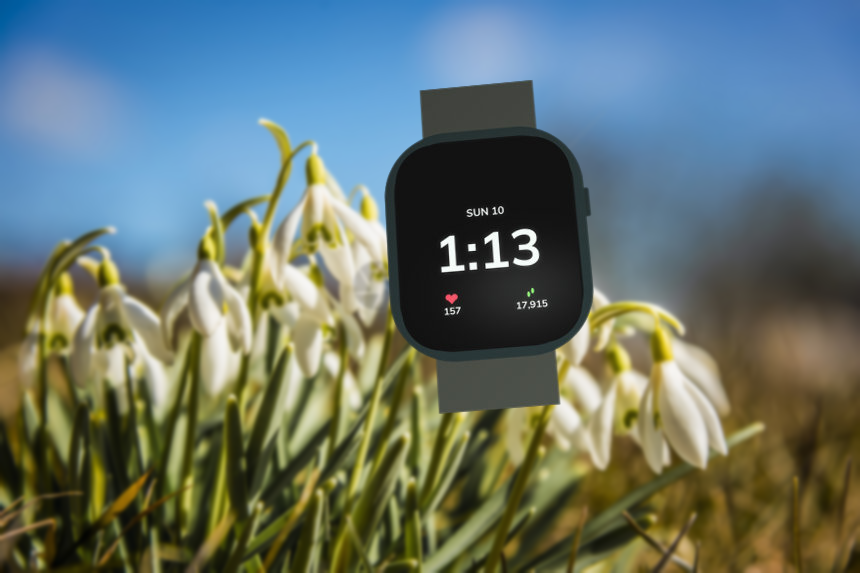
1:13
